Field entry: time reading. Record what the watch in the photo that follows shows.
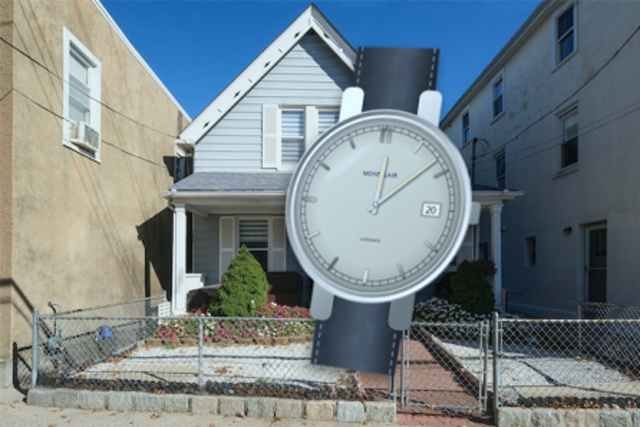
12:08
